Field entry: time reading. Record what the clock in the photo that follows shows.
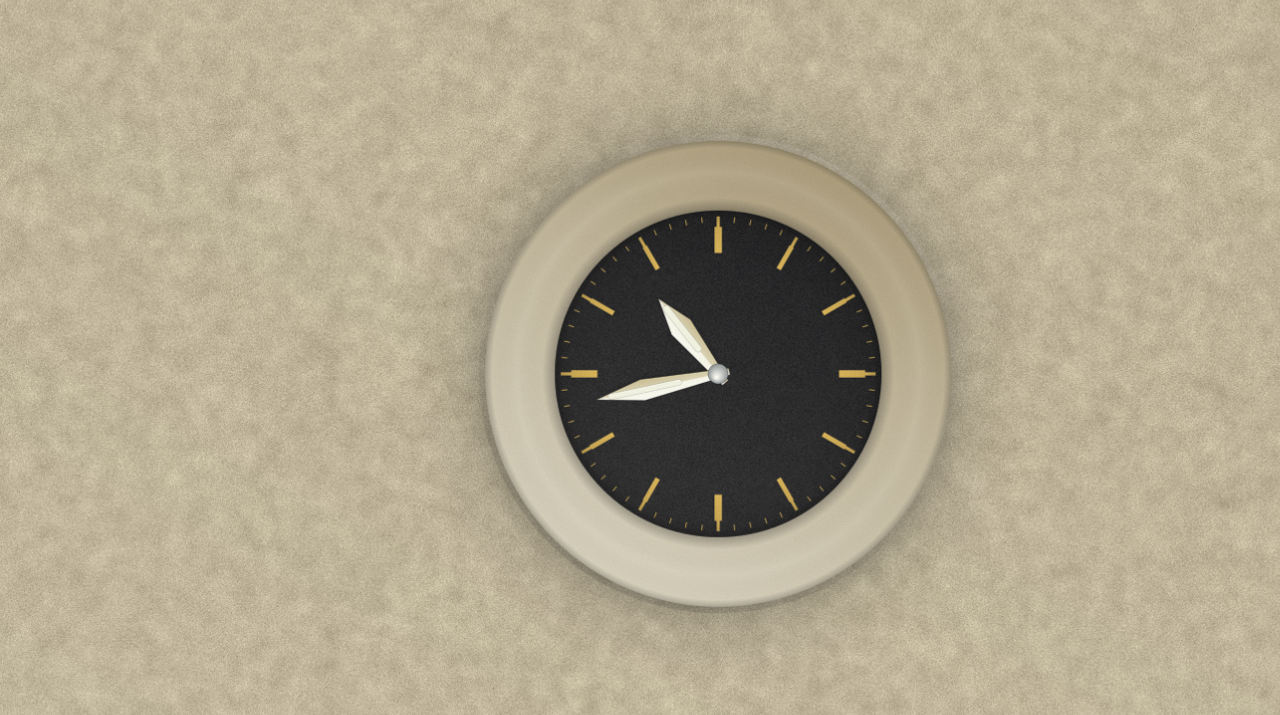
10:43
